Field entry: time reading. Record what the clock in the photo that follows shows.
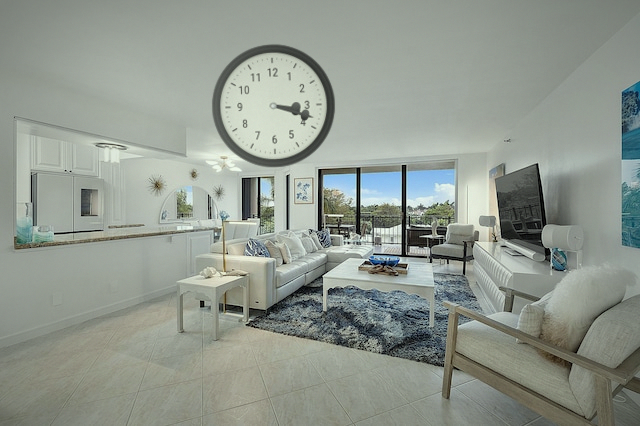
3:18
